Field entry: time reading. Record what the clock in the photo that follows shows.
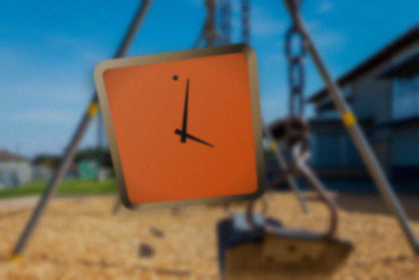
4:02
